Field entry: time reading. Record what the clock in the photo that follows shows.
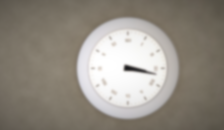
3:17
